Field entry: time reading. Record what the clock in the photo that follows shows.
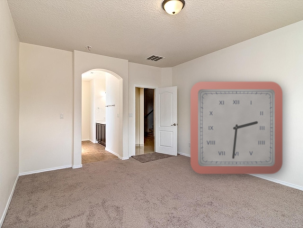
2:31
